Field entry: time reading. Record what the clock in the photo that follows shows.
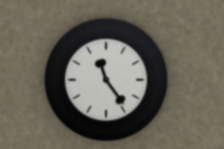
11:24
